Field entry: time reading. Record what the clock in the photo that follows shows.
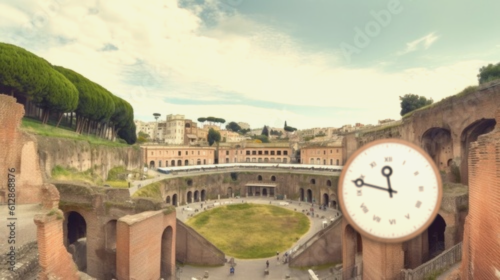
11:48
